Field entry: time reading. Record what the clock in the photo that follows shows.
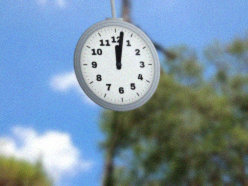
12:02
